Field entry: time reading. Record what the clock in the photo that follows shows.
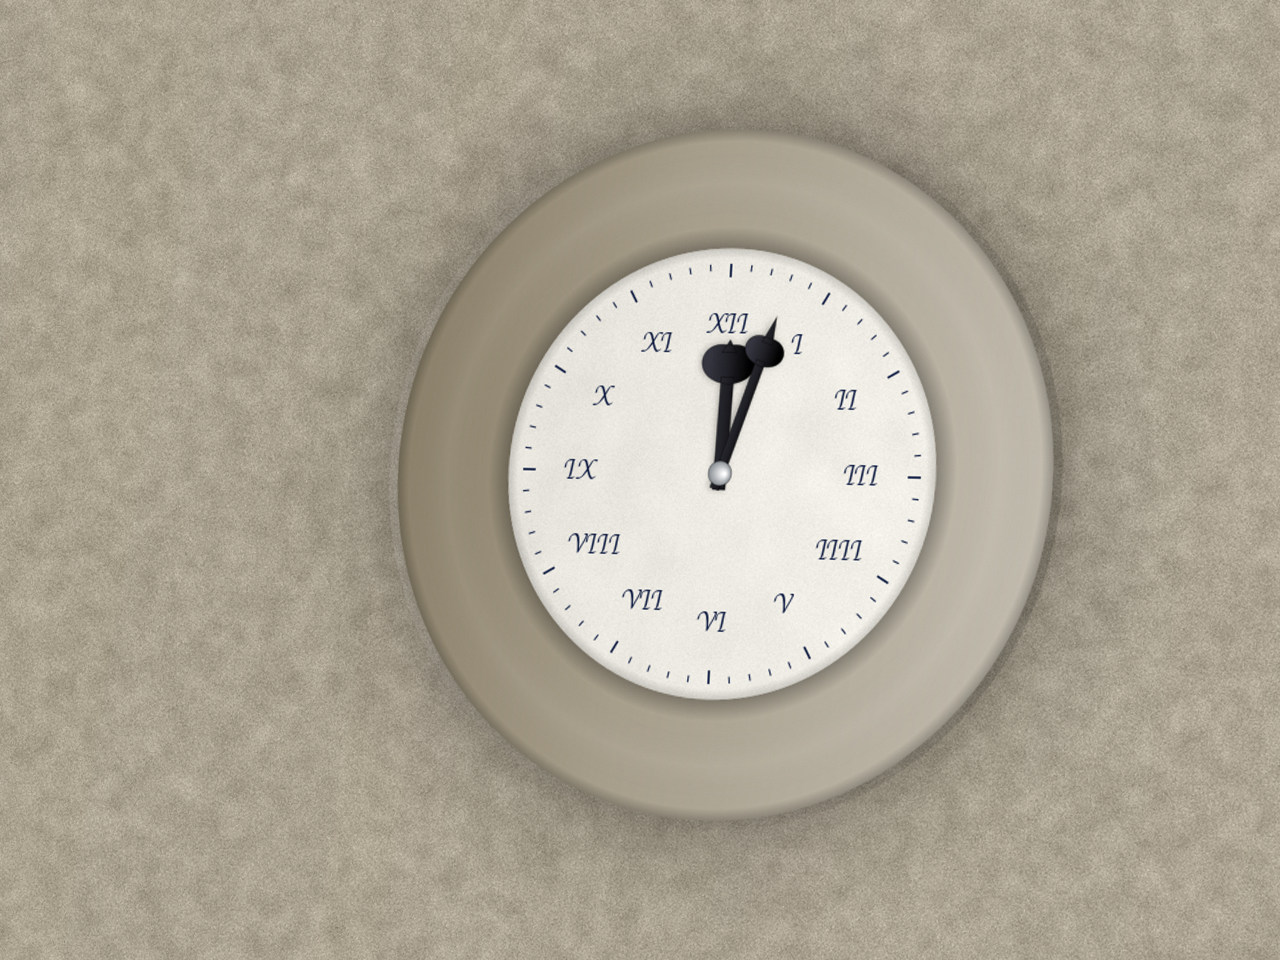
12:03
